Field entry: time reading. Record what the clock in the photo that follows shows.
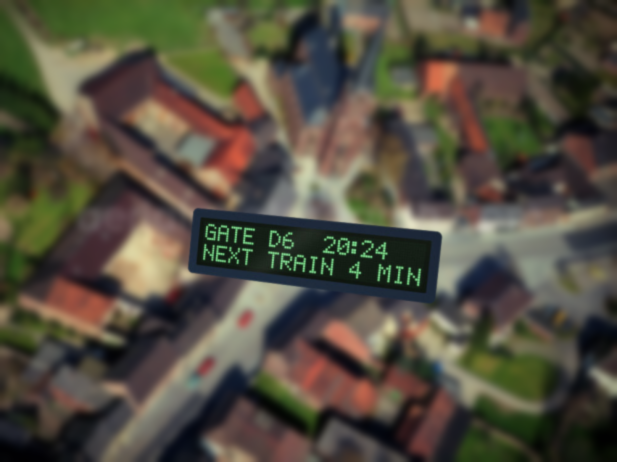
20:24
